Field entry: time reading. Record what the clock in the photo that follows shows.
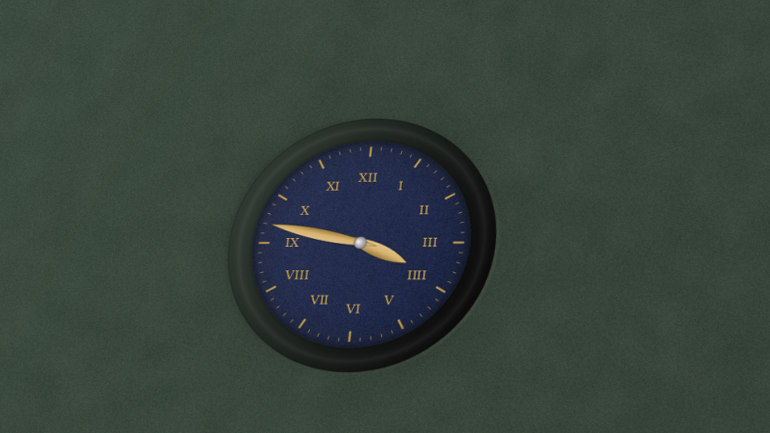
3:47
